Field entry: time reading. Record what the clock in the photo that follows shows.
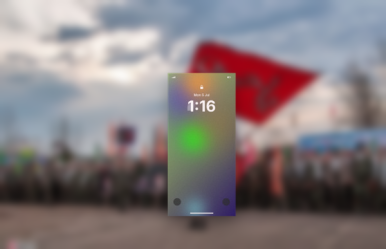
1:16
